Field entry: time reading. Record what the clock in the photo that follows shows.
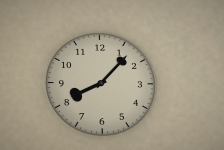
8:07
